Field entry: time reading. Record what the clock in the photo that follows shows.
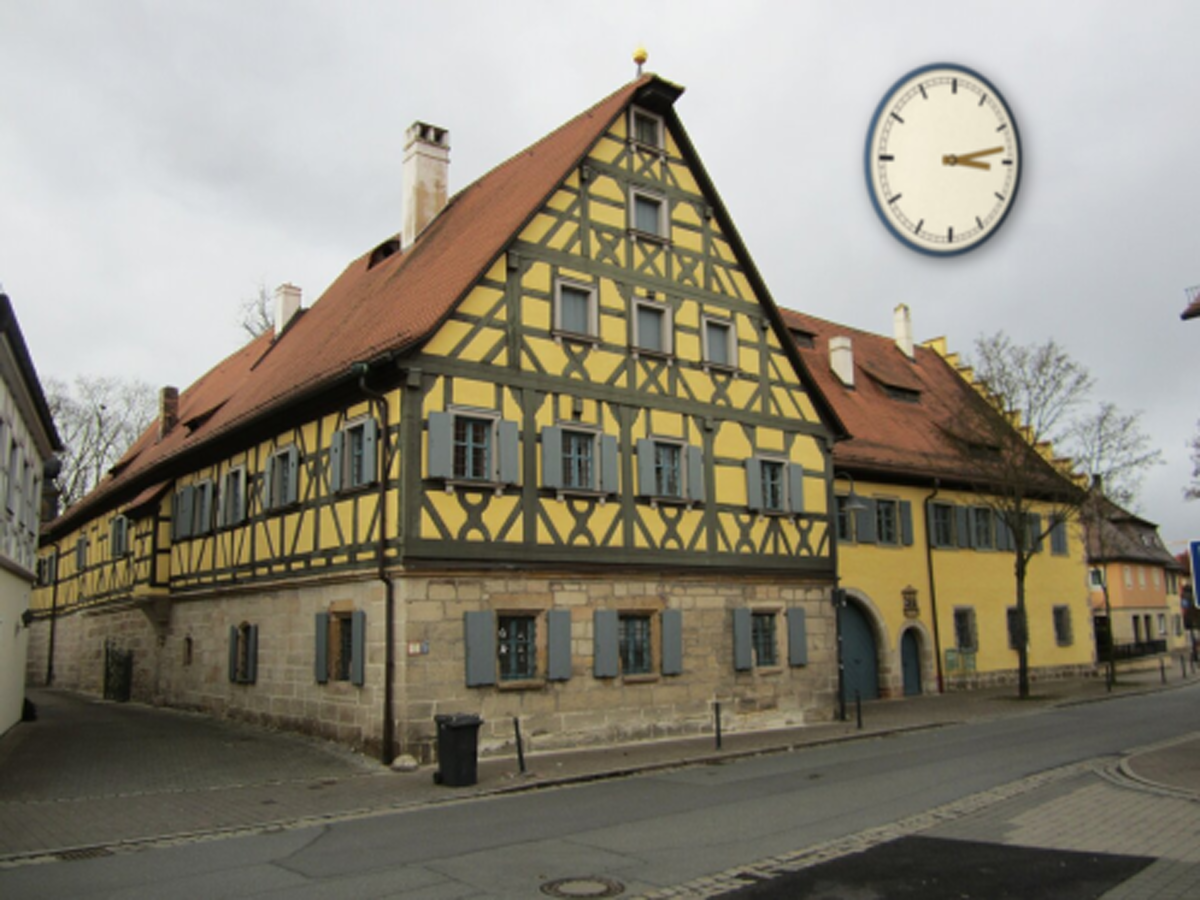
3:13
